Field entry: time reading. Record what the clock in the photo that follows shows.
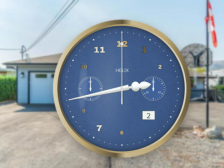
2:43
